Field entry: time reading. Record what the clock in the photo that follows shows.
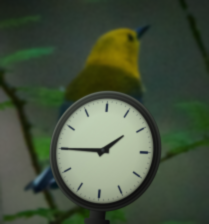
1:45
